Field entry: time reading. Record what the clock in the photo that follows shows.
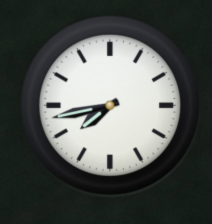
7:43
